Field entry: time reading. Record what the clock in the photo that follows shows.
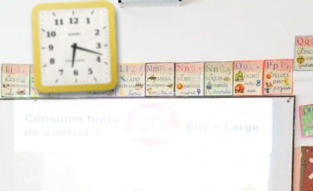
6:18
